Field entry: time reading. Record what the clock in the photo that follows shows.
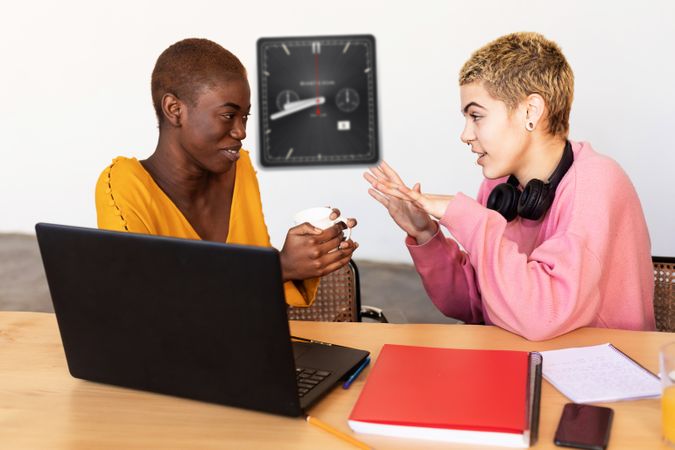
8:42
